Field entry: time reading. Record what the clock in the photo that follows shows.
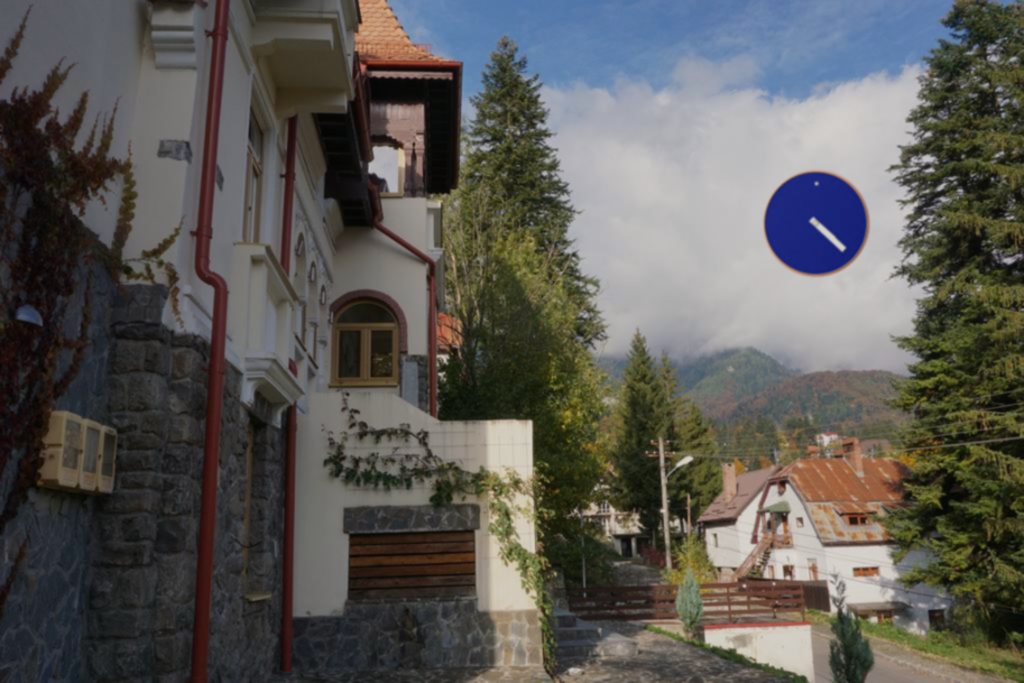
4:22
